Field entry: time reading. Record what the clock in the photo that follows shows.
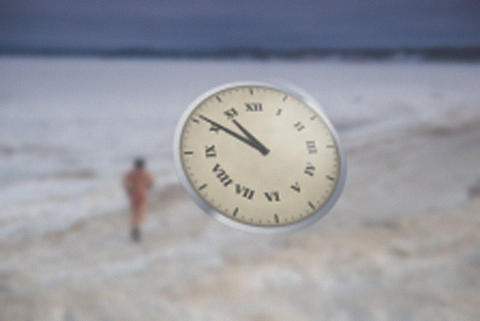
10:51
